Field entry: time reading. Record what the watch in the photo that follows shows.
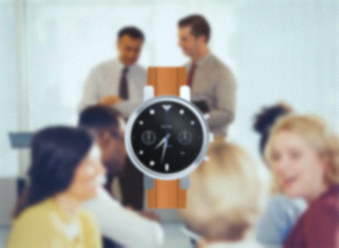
7:32
